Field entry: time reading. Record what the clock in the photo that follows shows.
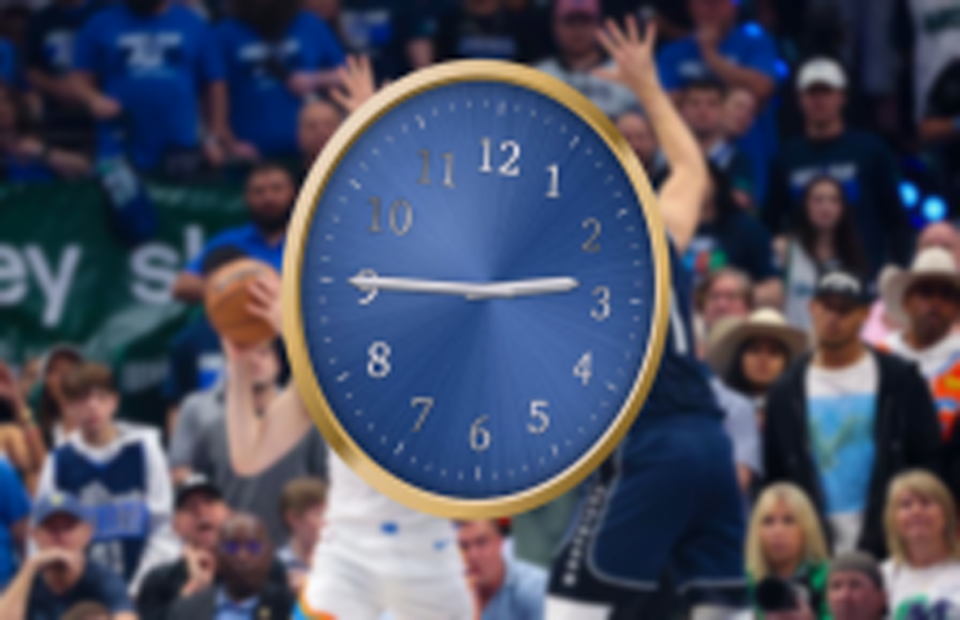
2:45
